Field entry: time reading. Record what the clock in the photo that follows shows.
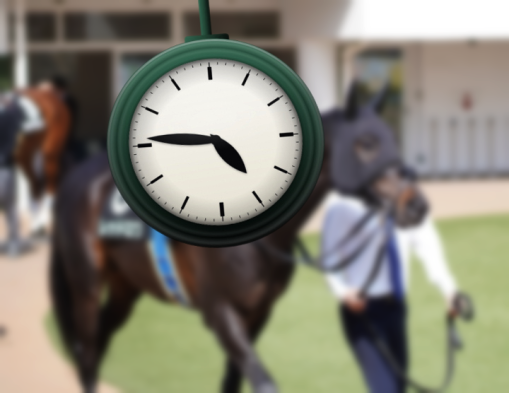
4:46
